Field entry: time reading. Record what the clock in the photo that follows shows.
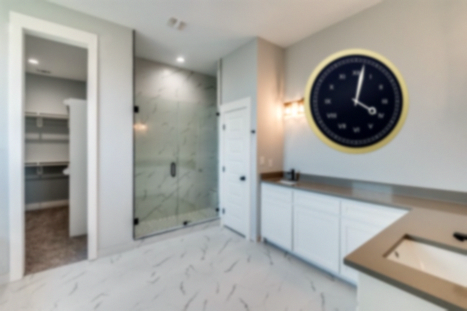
4:02
